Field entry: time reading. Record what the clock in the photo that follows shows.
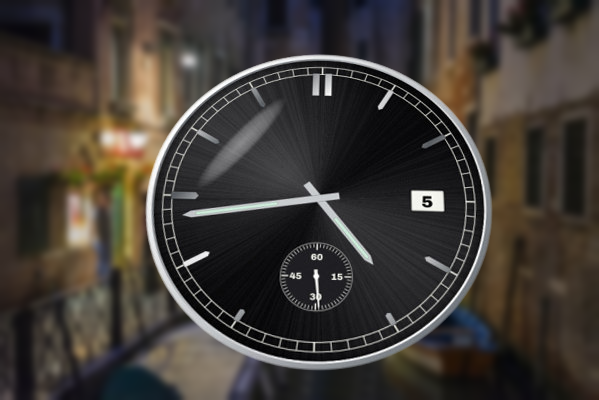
4:43:29
